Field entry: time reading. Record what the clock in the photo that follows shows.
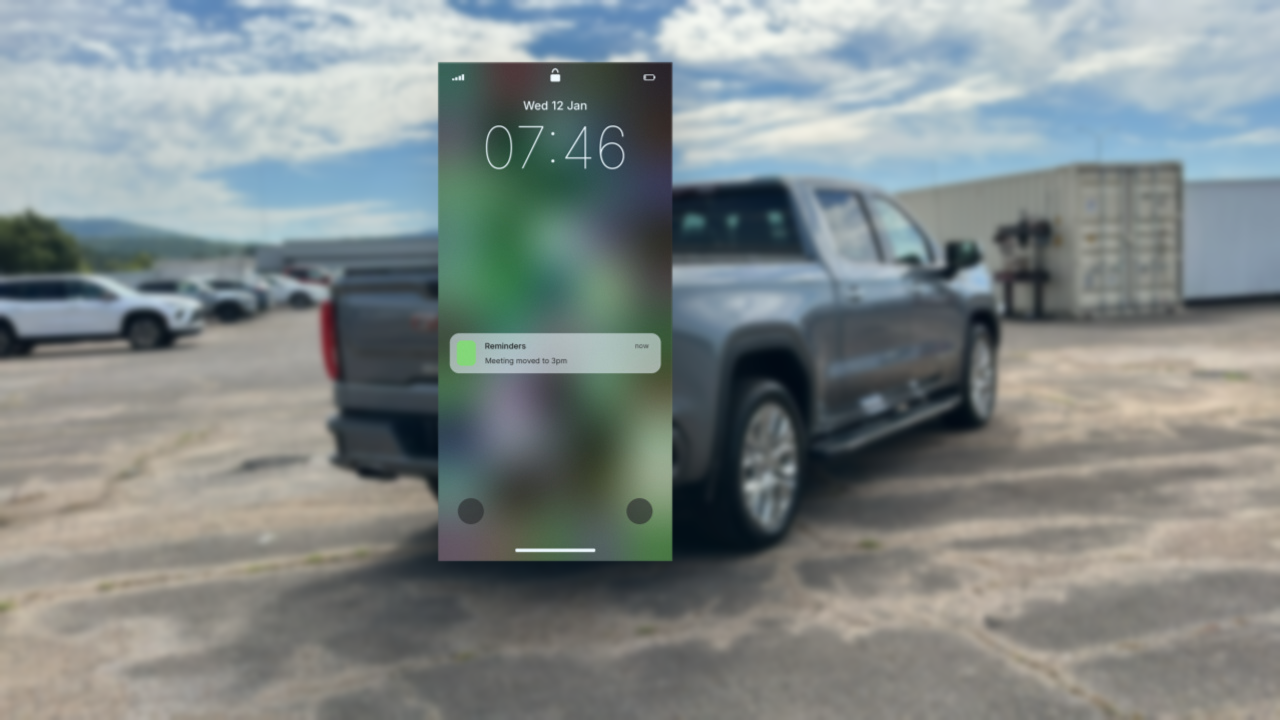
7:46
